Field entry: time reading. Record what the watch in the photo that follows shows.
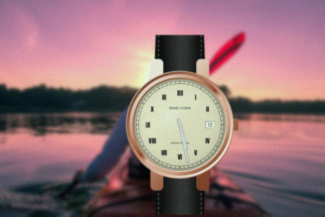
5:28
